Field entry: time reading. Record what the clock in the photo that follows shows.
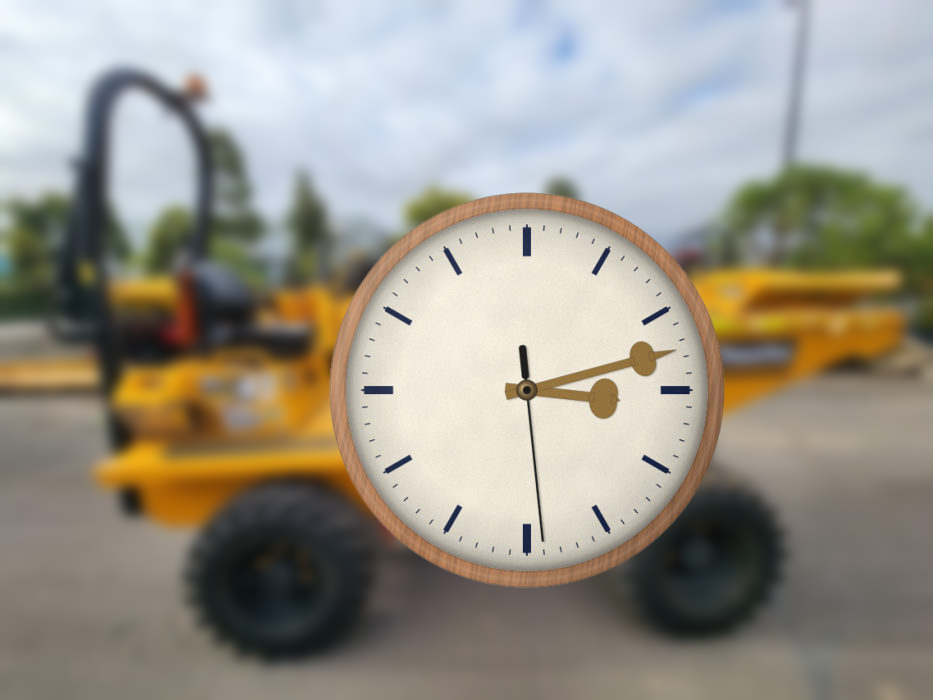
3:12:29
